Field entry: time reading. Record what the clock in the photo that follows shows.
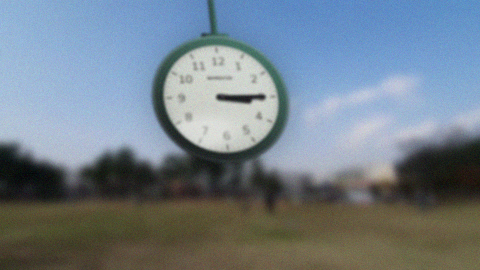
3:15
